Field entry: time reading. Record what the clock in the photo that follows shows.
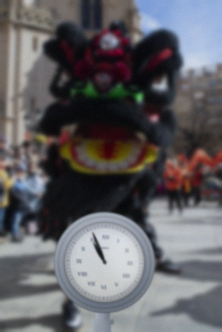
10:56
